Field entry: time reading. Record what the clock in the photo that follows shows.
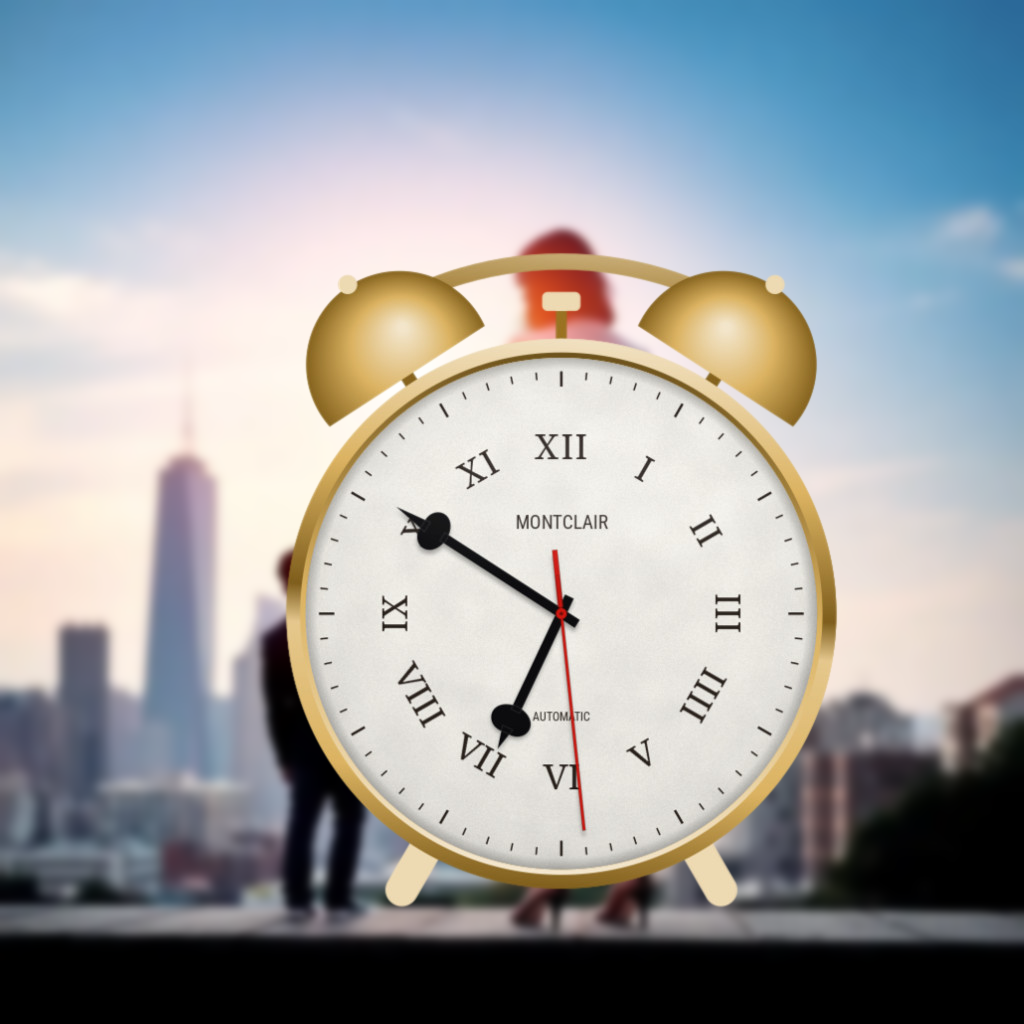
6:50:29
